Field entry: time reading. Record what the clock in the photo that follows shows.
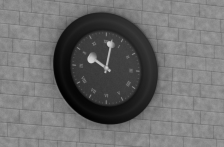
10:02
